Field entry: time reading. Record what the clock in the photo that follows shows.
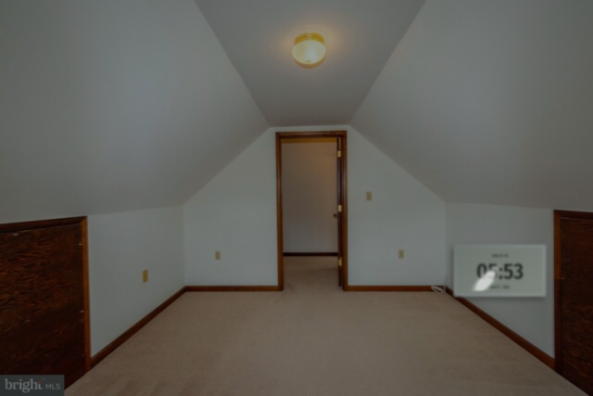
5:53
